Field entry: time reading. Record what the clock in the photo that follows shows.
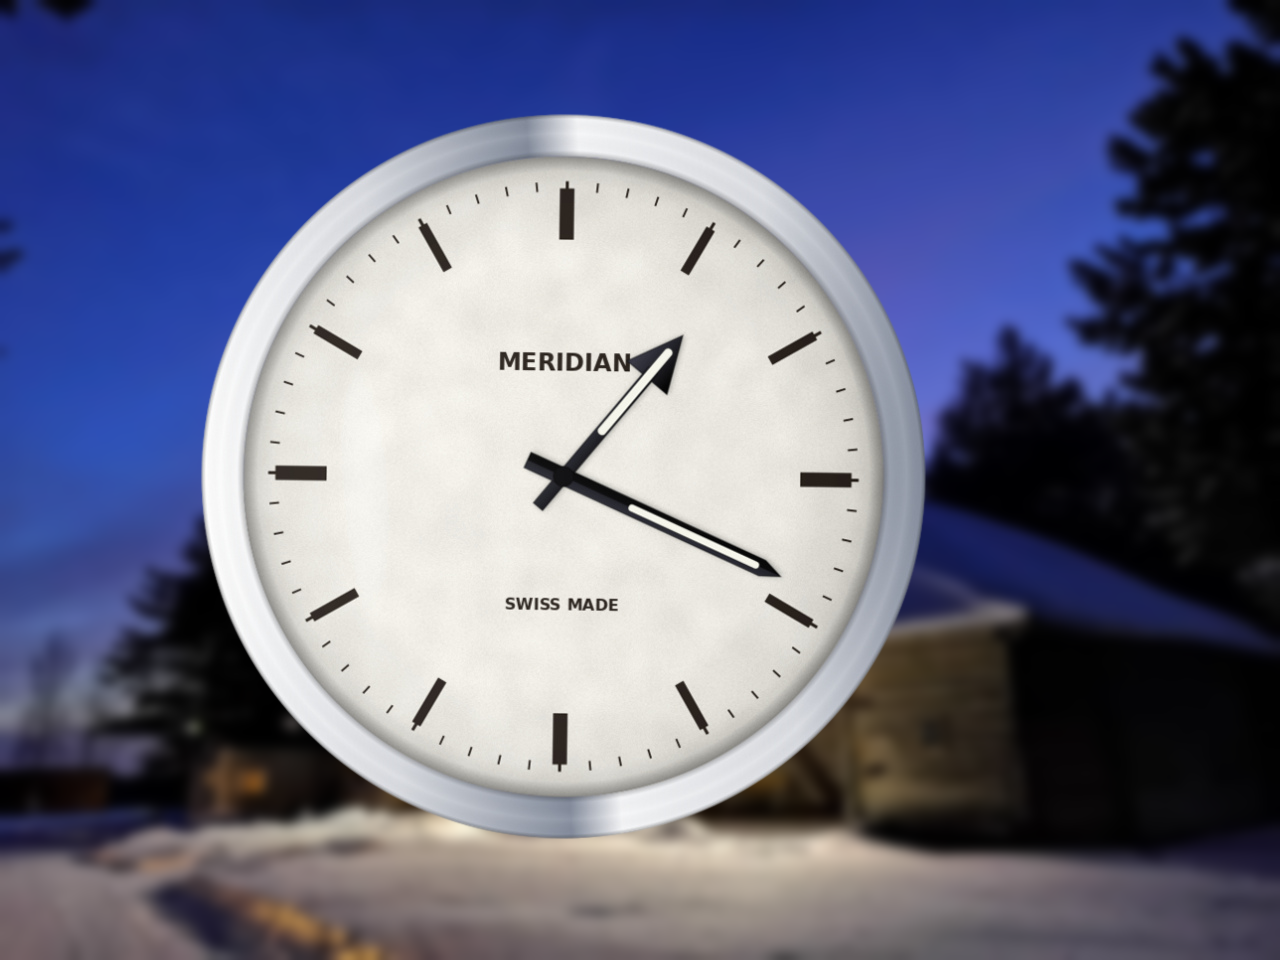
1:19
